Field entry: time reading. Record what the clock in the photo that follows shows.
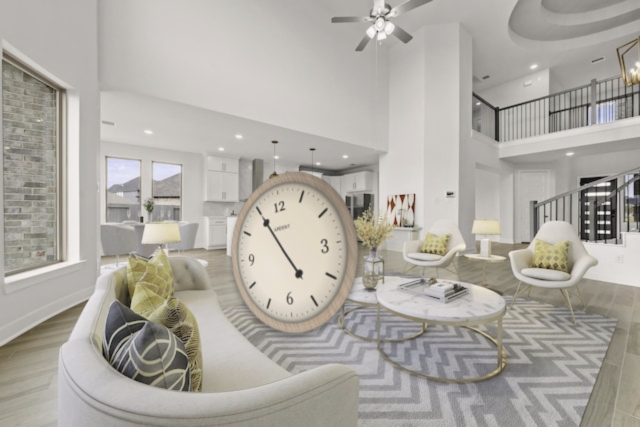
4:55
